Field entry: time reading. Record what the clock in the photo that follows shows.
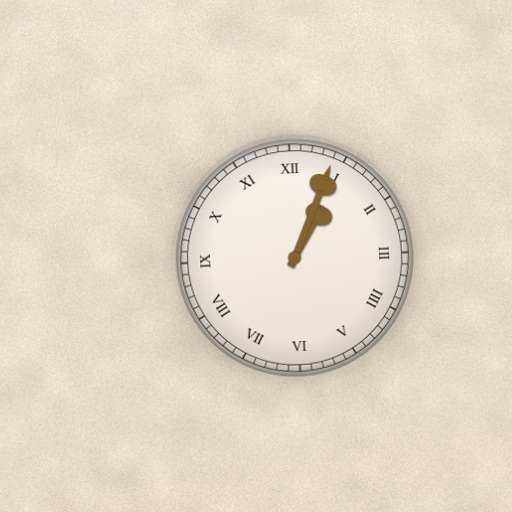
1:04
